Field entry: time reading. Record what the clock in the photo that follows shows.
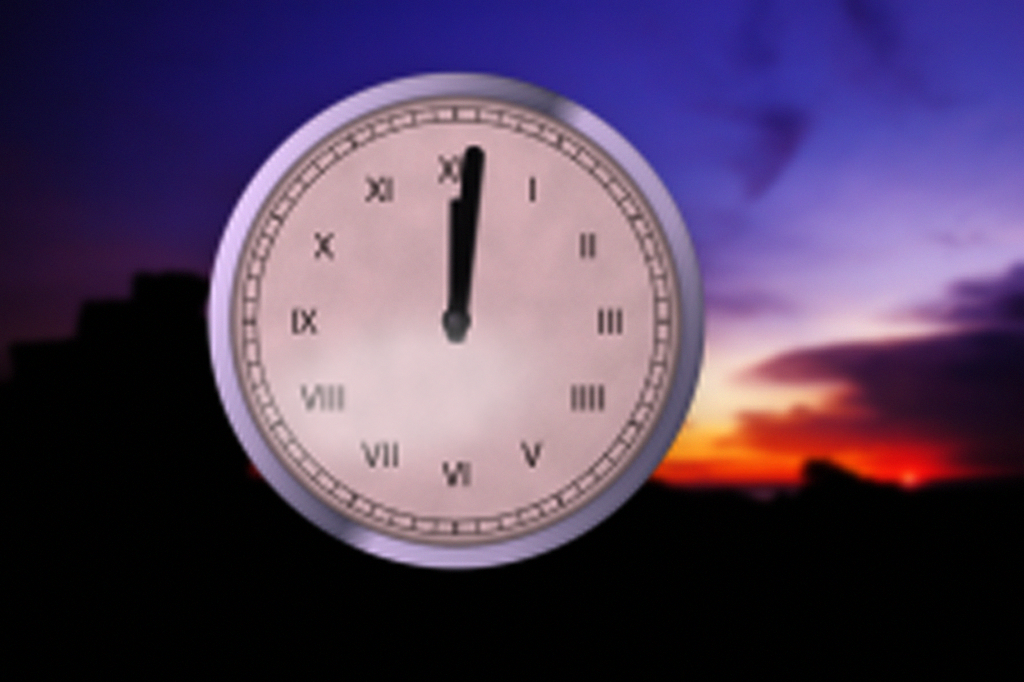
12:01
